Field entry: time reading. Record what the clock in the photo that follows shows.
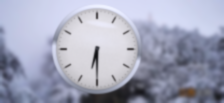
6:30
